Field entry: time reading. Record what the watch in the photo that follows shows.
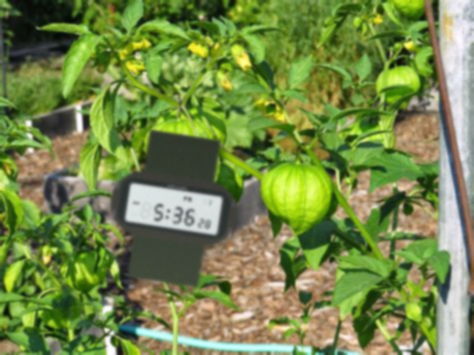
5:36
